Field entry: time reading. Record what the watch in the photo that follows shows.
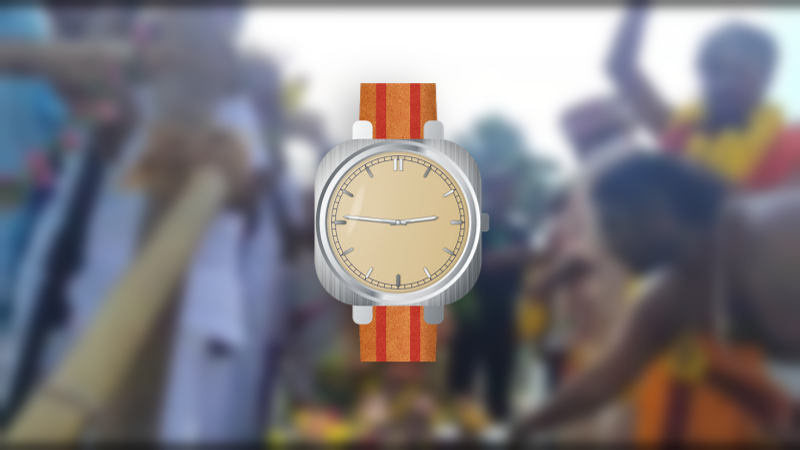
2:46
